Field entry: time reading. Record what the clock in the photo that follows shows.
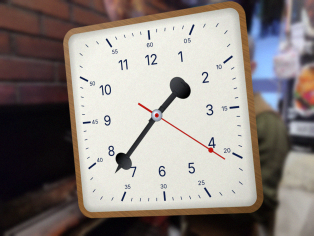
1:37:21
